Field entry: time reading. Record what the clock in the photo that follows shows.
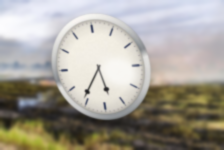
5:36
